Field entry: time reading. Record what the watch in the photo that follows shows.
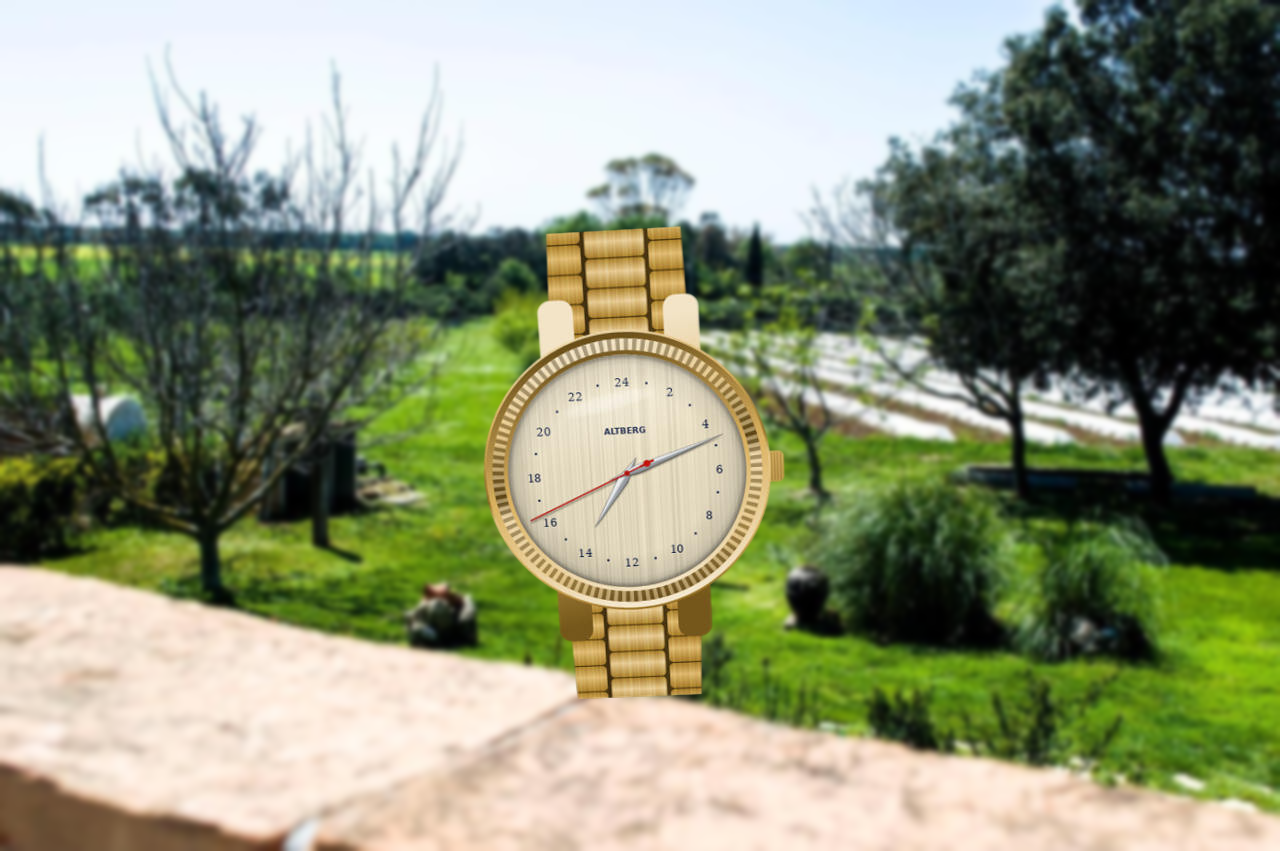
14:11:41
